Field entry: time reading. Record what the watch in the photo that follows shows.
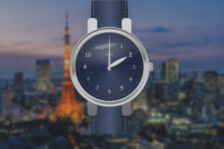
2:00
